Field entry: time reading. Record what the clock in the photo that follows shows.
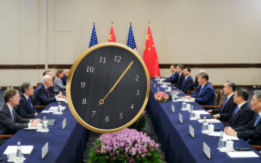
7:05
